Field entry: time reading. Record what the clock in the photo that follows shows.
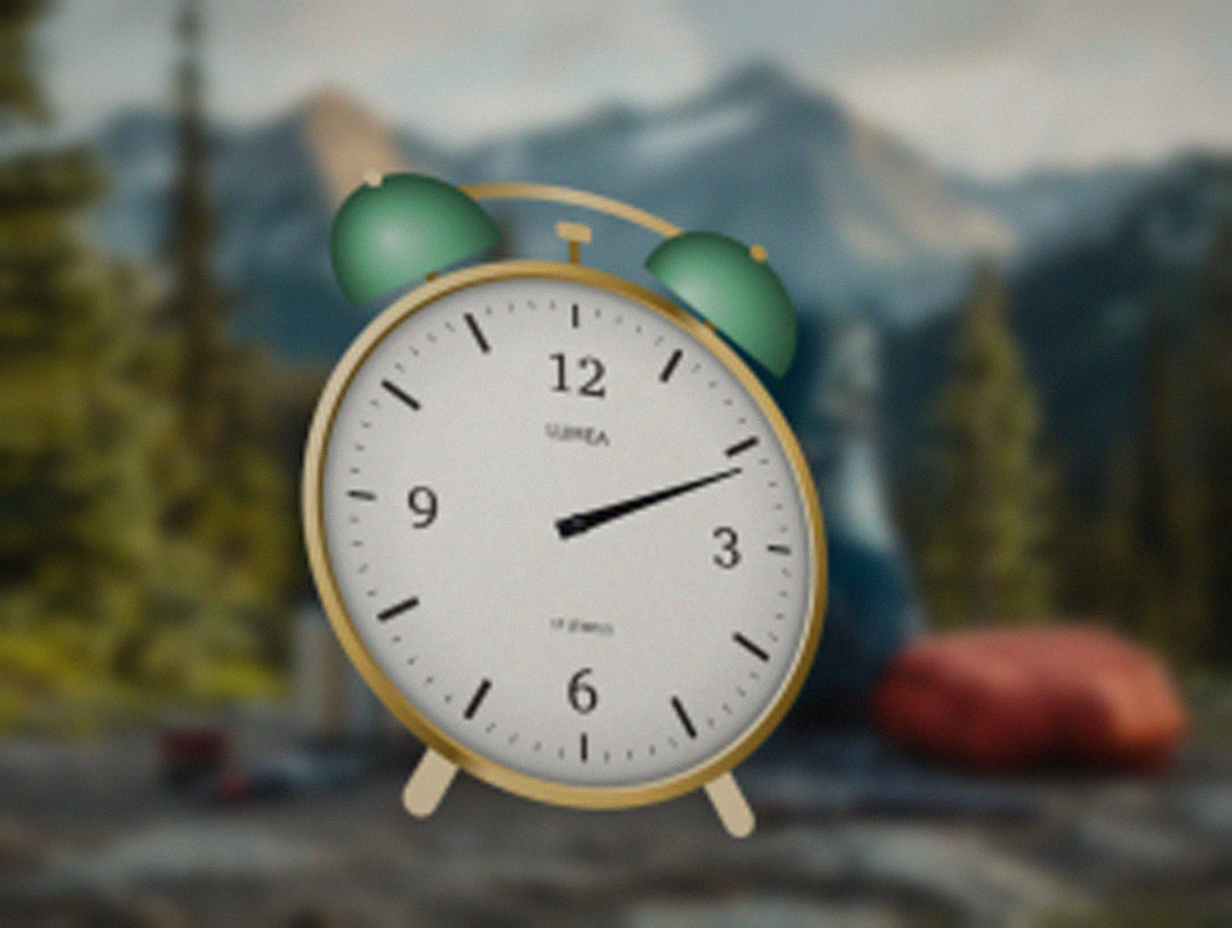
2:11
